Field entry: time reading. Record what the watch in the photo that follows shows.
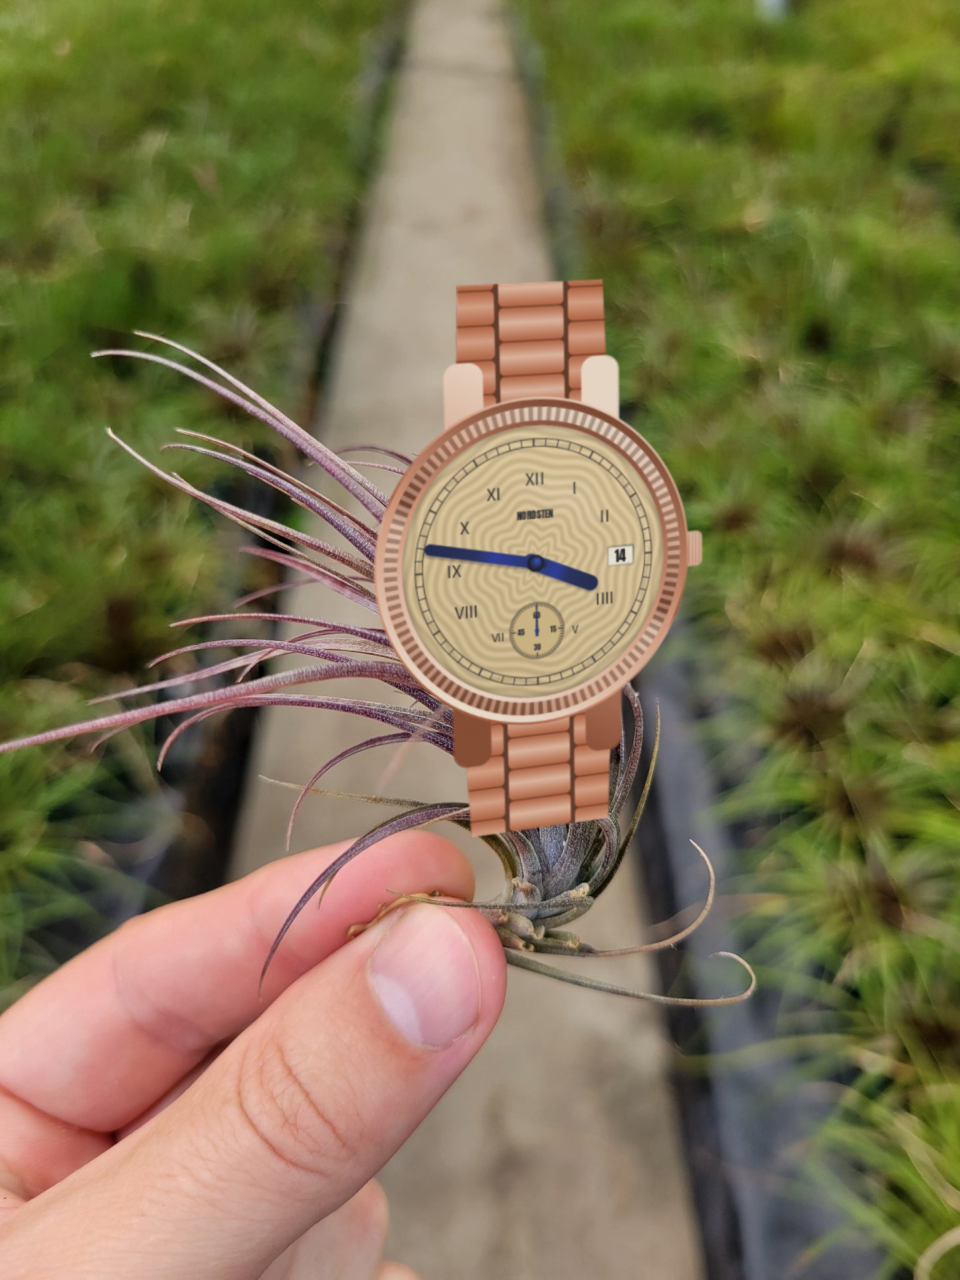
3:47
